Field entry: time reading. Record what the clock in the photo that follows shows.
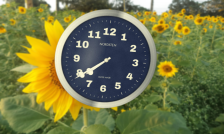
7:39
